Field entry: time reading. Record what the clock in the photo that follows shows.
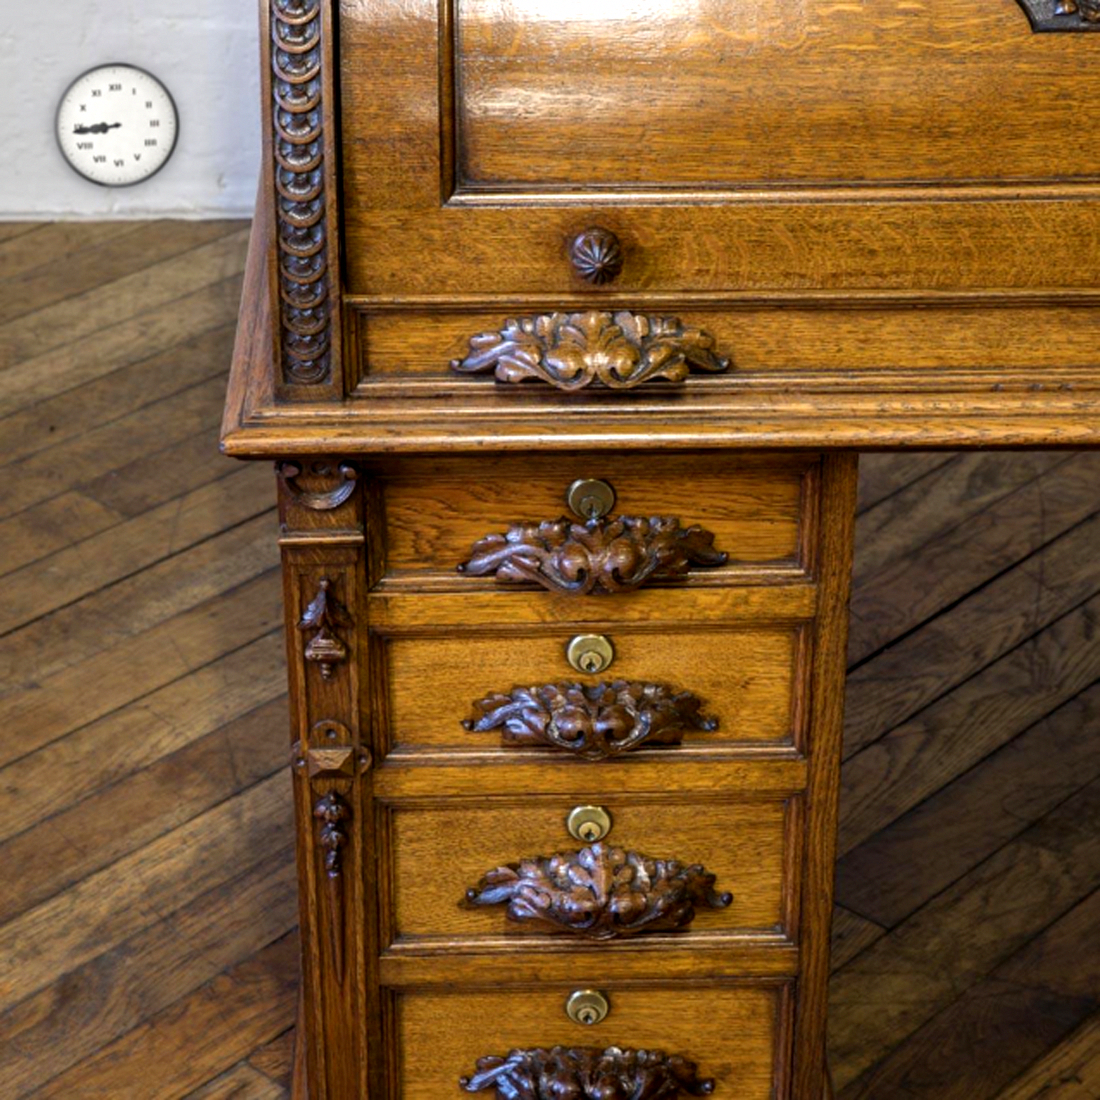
8:44
